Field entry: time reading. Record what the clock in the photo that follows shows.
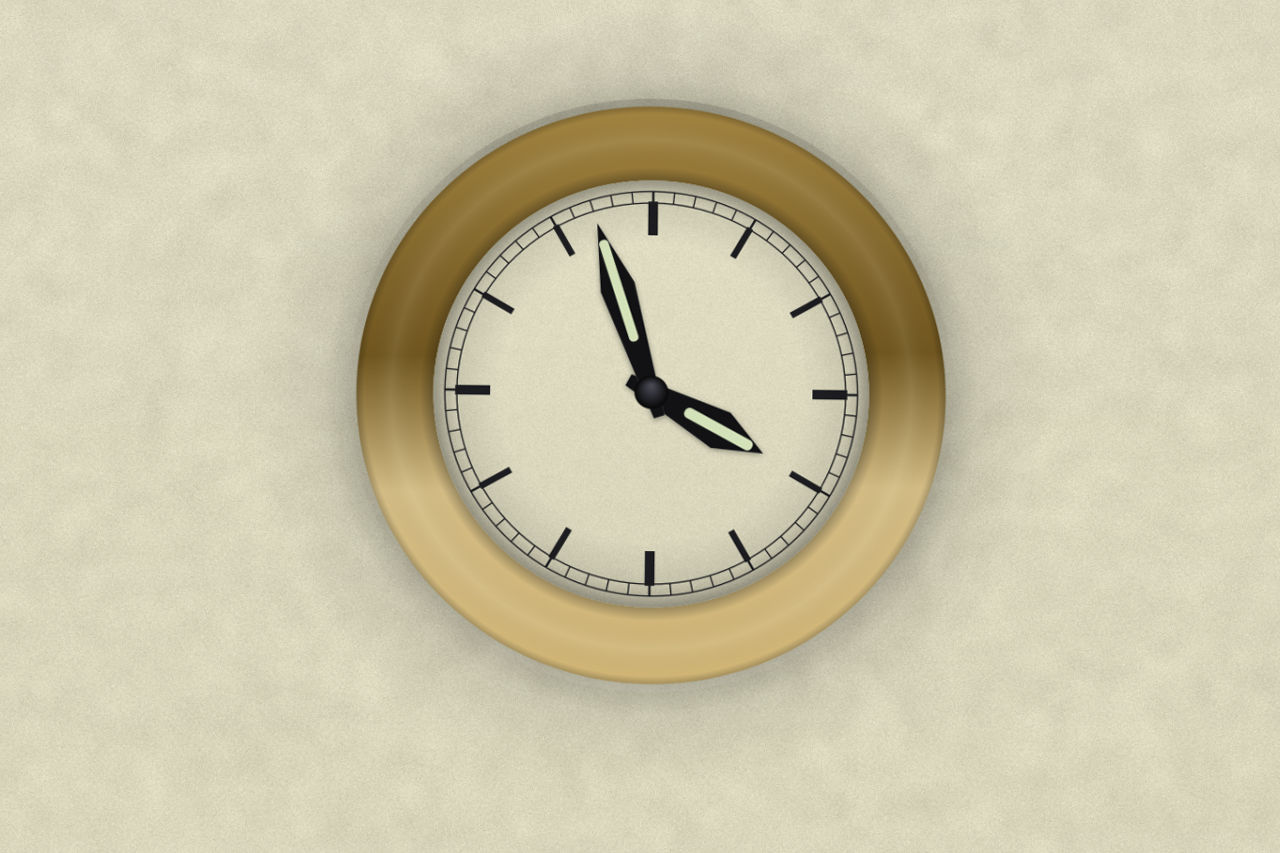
3:57
